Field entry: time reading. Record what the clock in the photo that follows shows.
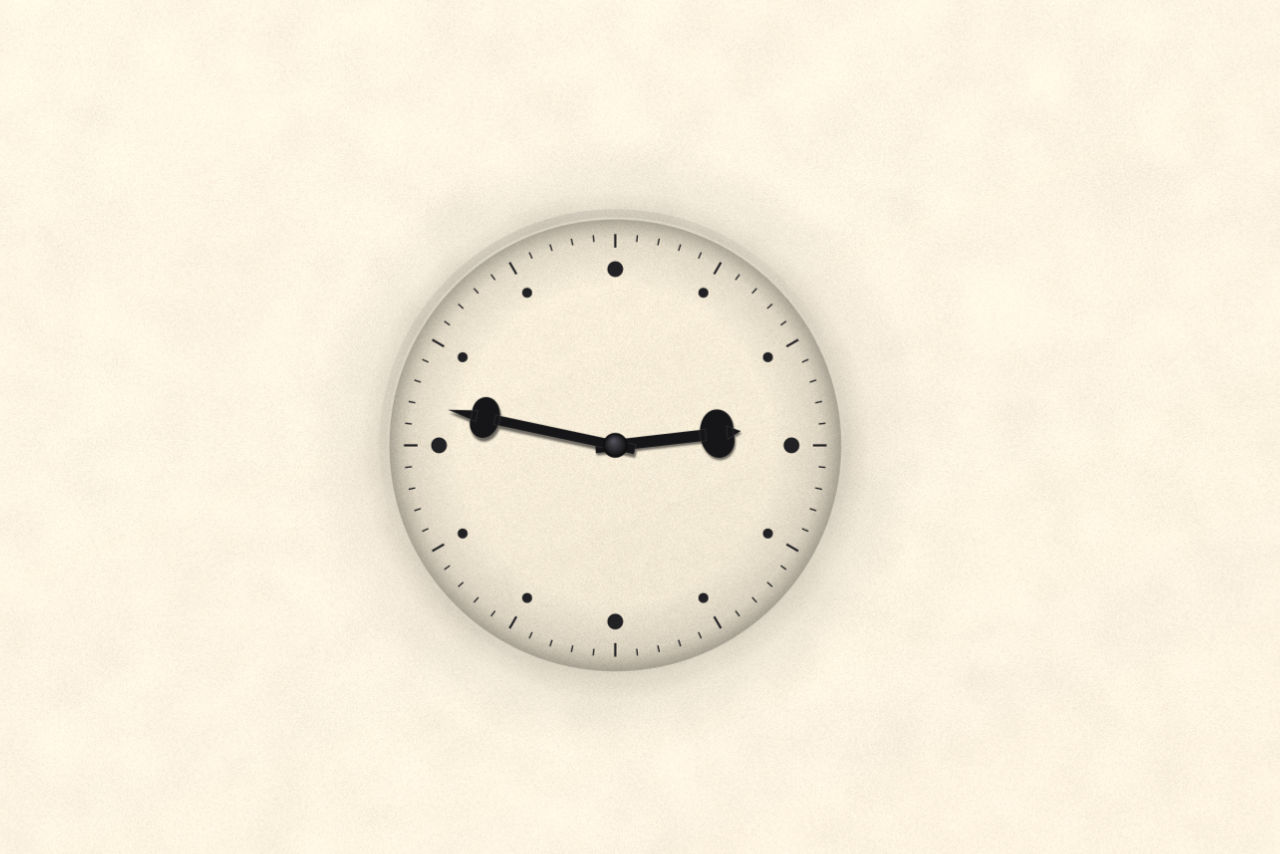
2:47
